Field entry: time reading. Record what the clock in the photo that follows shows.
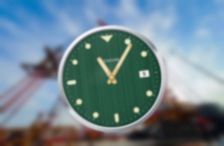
11:06
